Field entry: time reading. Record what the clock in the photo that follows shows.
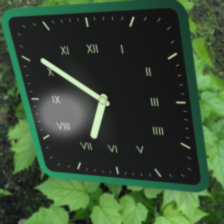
6:51
